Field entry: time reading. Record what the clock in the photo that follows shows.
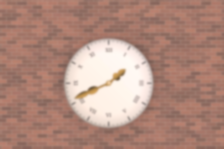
1:41
